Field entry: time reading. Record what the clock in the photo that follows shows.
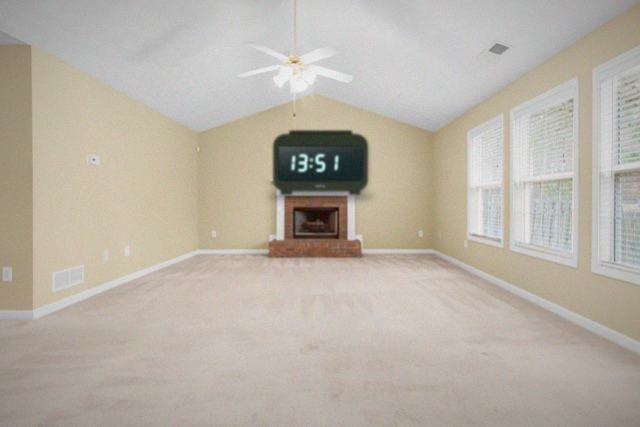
13:51
